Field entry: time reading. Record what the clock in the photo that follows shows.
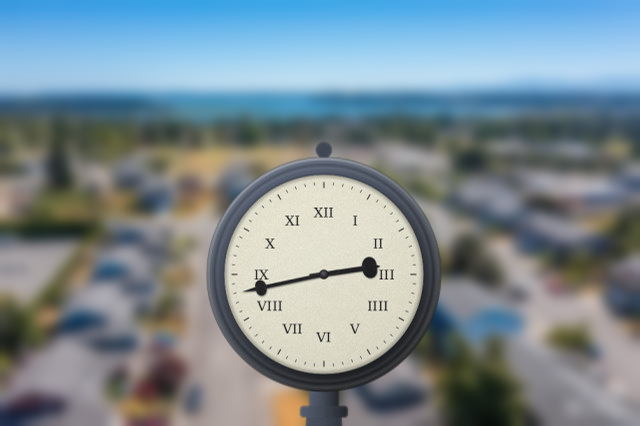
2:43
